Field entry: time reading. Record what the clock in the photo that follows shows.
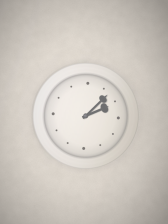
2:07
